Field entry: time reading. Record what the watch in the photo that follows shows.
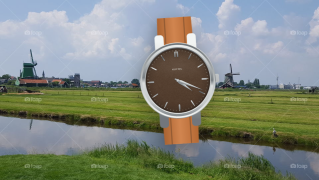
4:19
